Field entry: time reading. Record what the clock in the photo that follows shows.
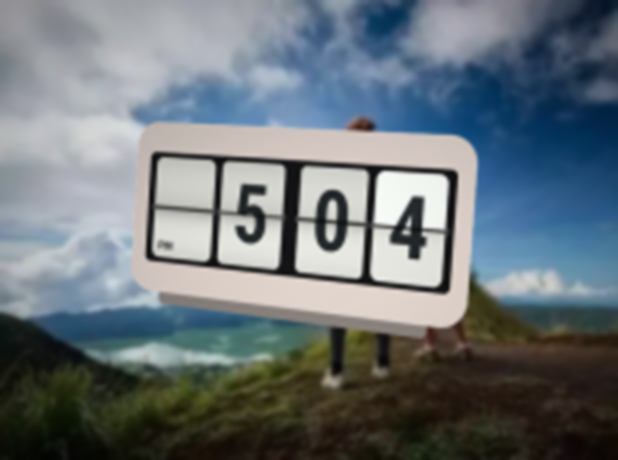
5:04
